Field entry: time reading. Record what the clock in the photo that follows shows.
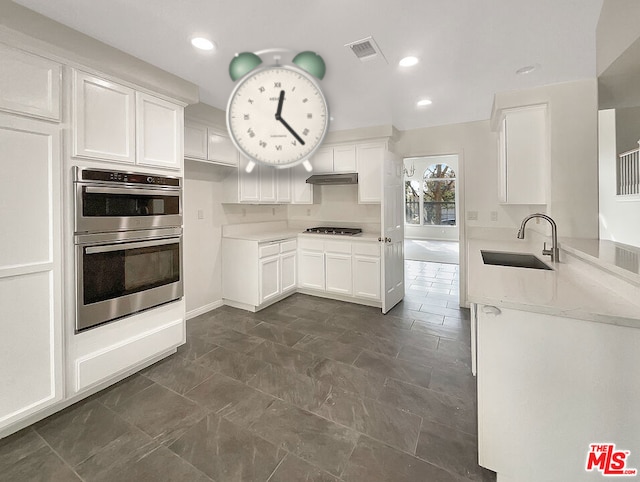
12:23
